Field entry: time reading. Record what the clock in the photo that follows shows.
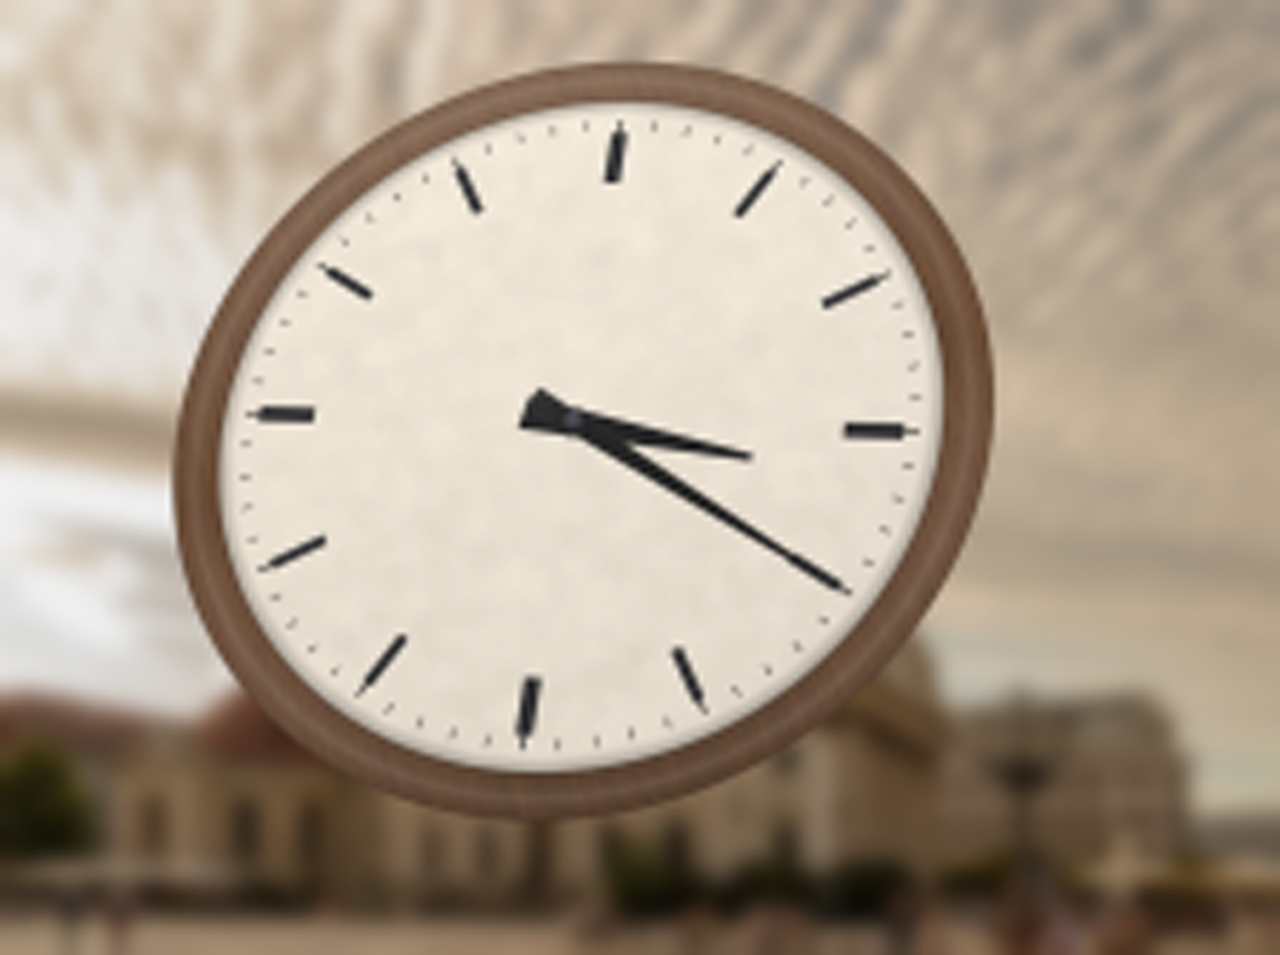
3:20
